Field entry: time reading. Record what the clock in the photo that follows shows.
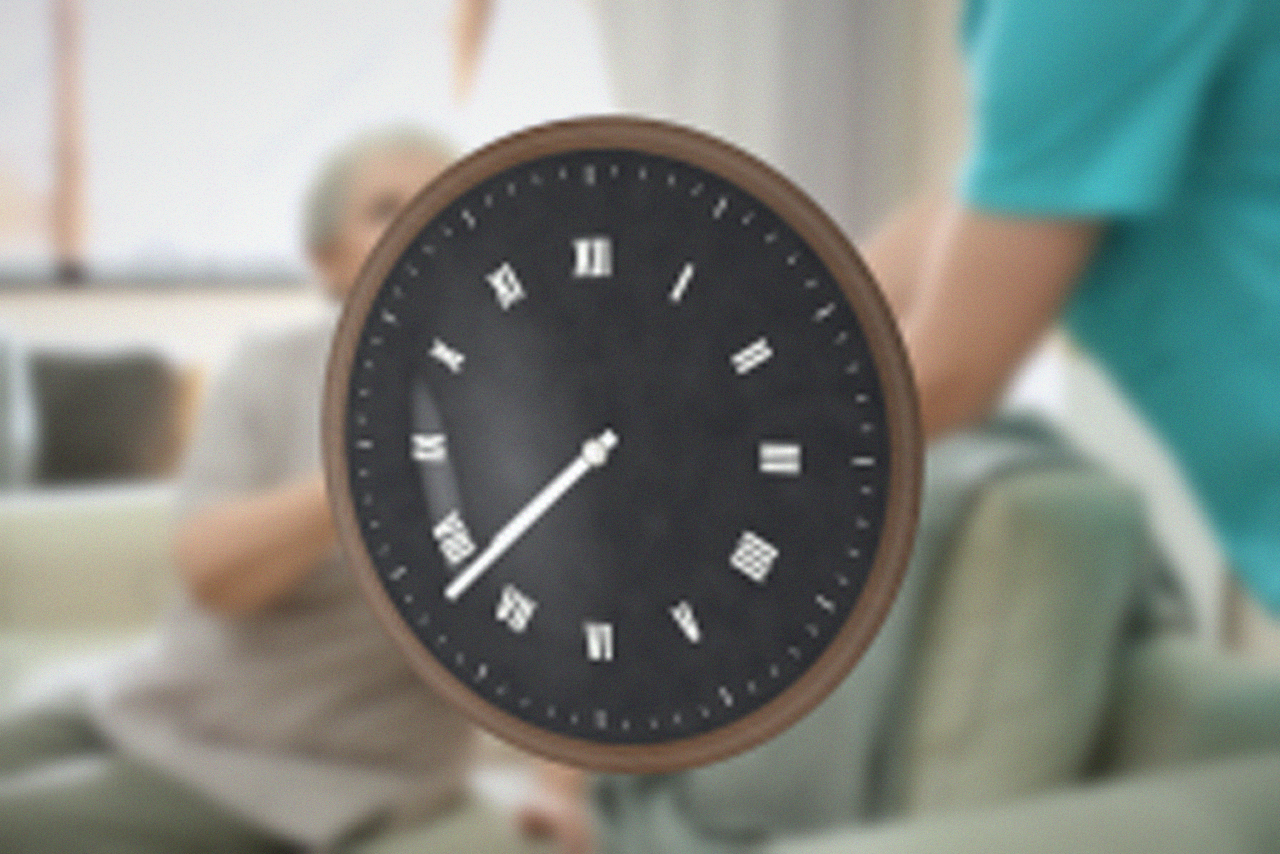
7:38
